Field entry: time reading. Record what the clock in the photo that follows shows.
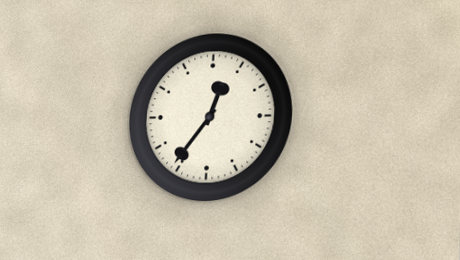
12:36
